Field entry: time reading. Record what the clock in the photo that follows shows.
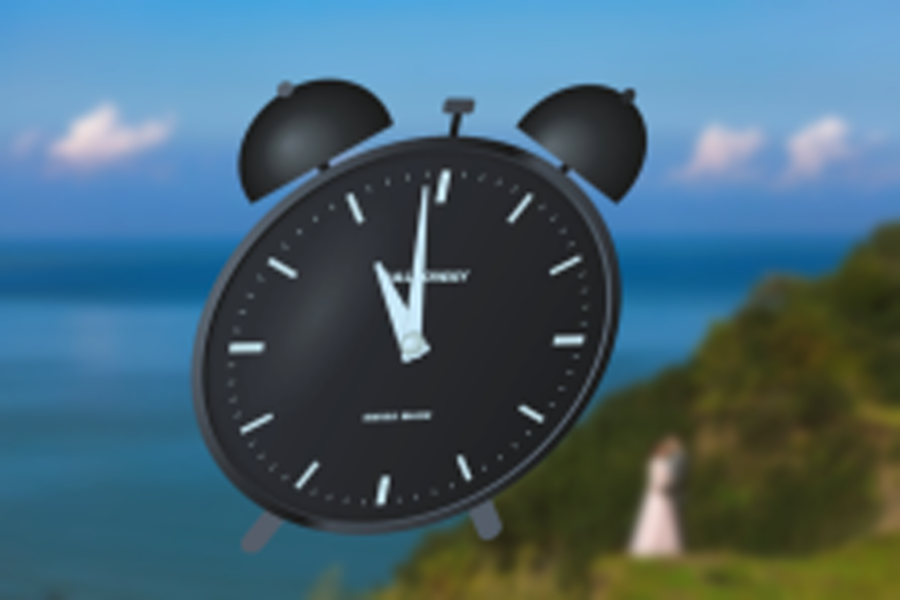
10:59
